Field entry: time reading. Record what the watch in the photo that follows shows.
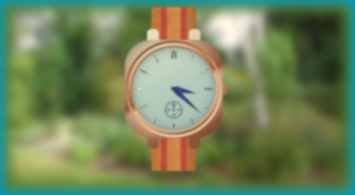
3:22
